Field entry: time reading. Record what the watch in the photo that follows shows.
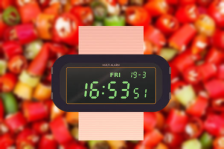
16:53:51
